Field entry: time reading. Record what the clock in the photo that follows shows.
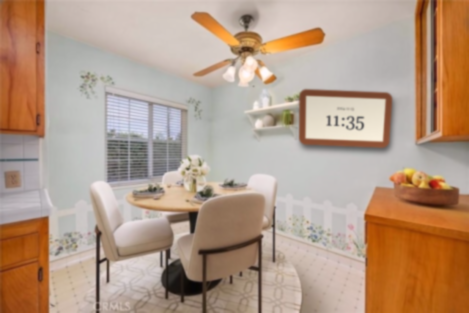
11:35
